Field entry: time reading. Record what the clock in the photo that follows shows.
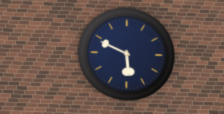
5:49
